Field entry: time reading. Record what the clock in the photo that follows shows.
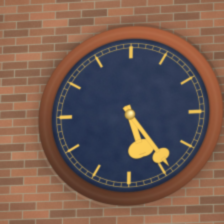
5:24
